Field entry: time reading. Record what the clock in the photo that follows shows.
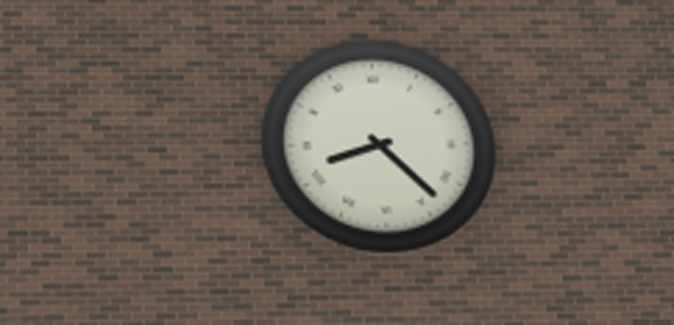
8:23
